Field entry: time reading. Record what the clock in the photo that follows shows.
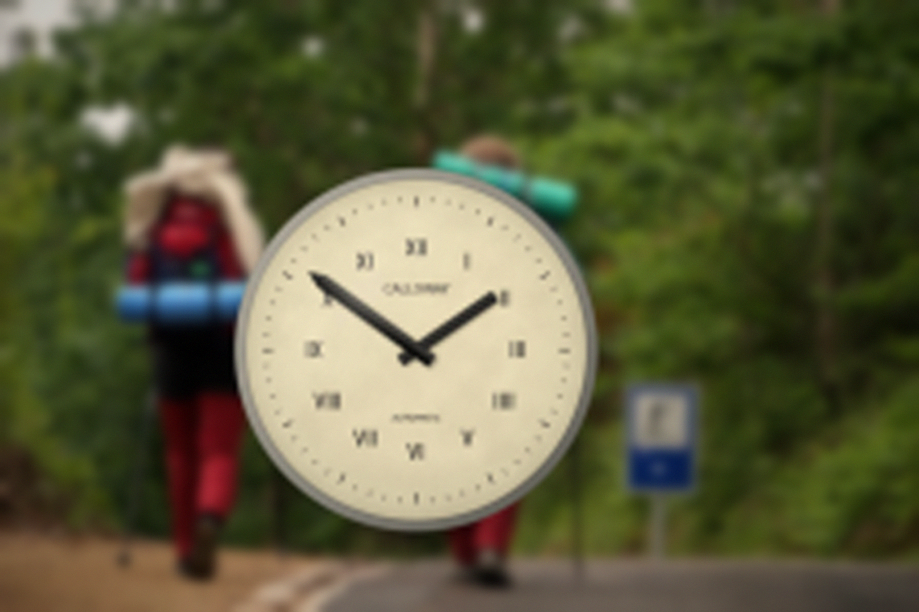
1:51
